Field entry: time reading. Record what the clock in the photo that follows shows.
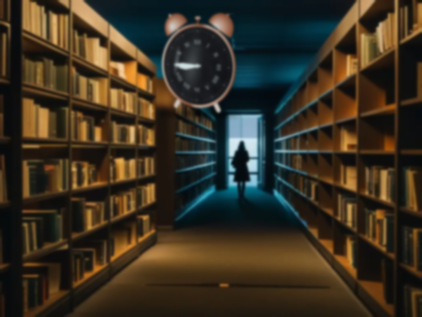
8:45
